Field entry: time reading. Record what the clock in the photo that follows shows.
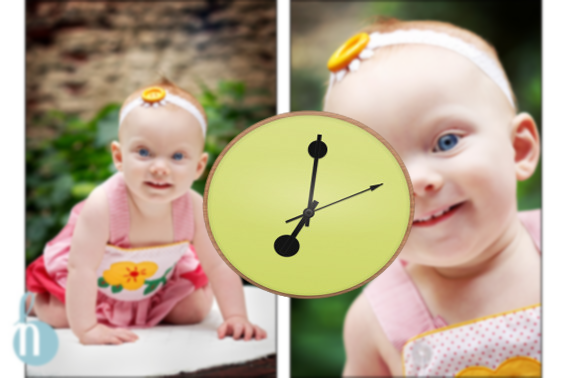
7:01:11
